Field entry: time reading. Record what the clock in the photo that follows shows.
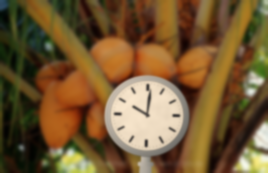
10:01
